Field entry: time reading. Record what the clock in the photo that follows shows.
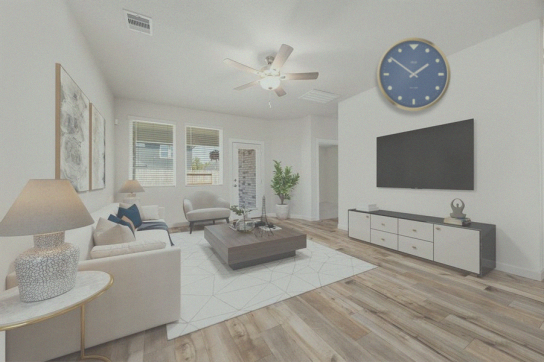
1:51
